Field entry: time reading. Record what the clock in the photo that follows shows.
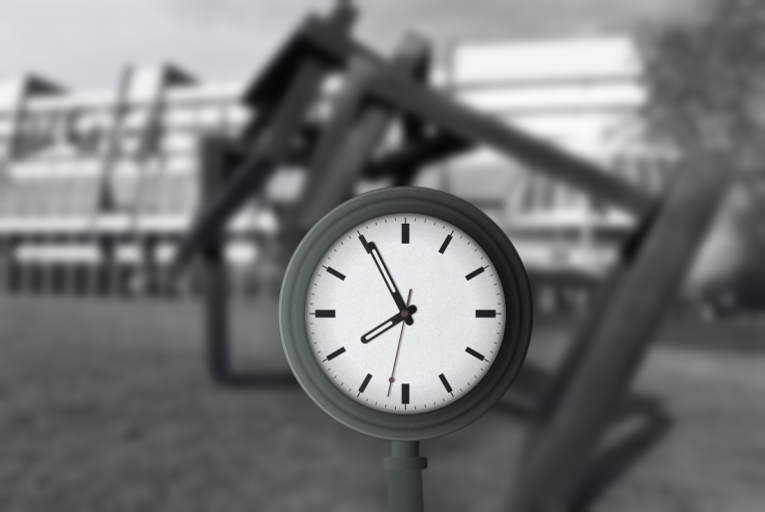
7:55:32
